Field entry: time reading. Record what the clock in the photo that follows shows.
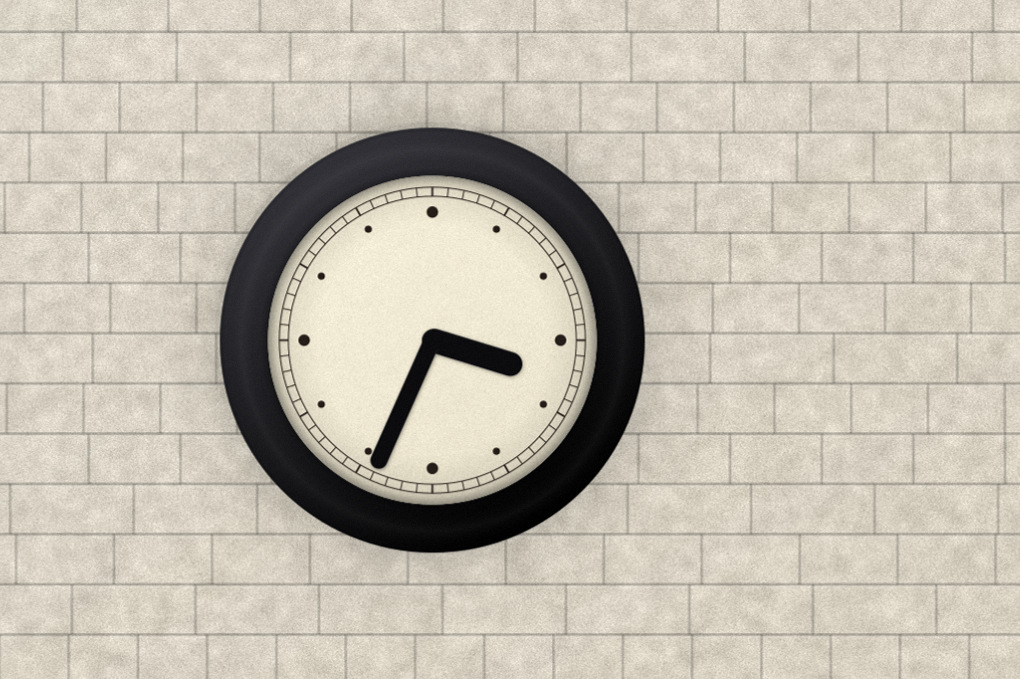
3:34
